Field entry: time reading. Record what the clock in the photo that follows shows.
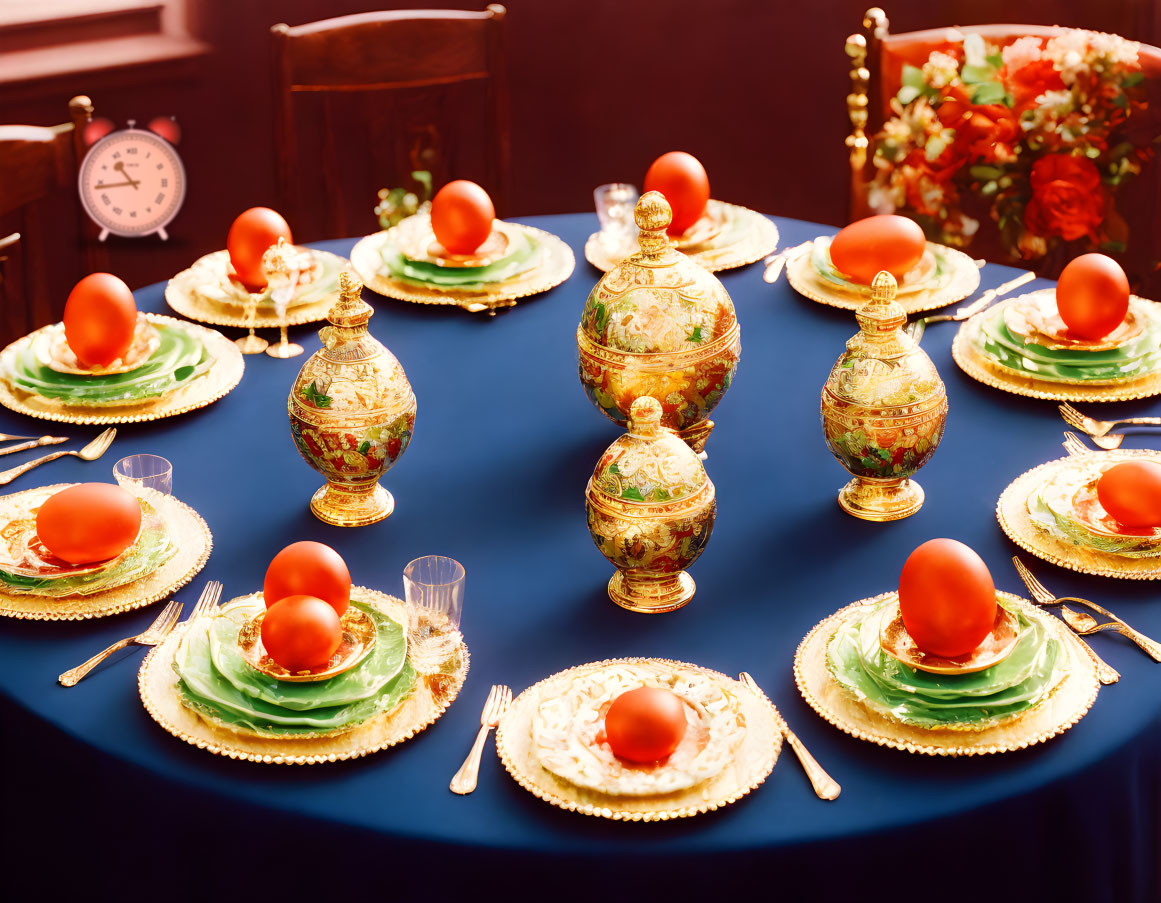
10:44
